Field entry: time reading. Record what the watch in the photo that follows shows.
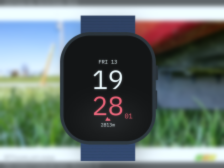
19:28
